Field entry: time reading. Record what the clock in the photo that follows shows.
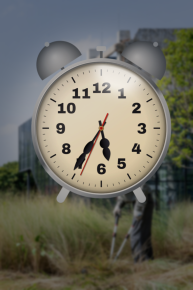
5:35:34
